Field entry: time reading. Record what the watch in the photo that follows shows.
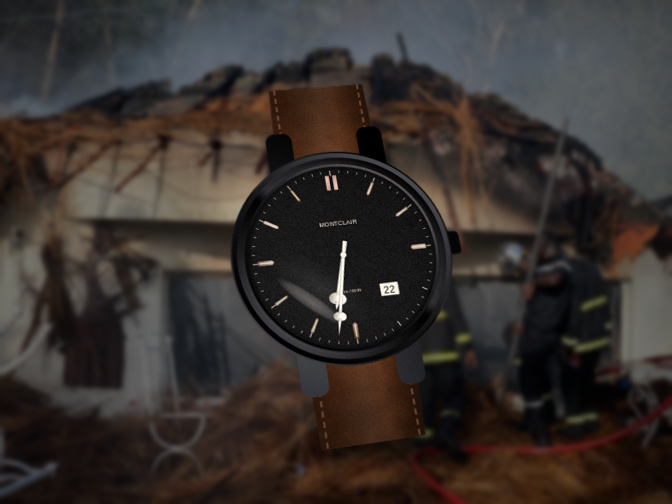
6:32
